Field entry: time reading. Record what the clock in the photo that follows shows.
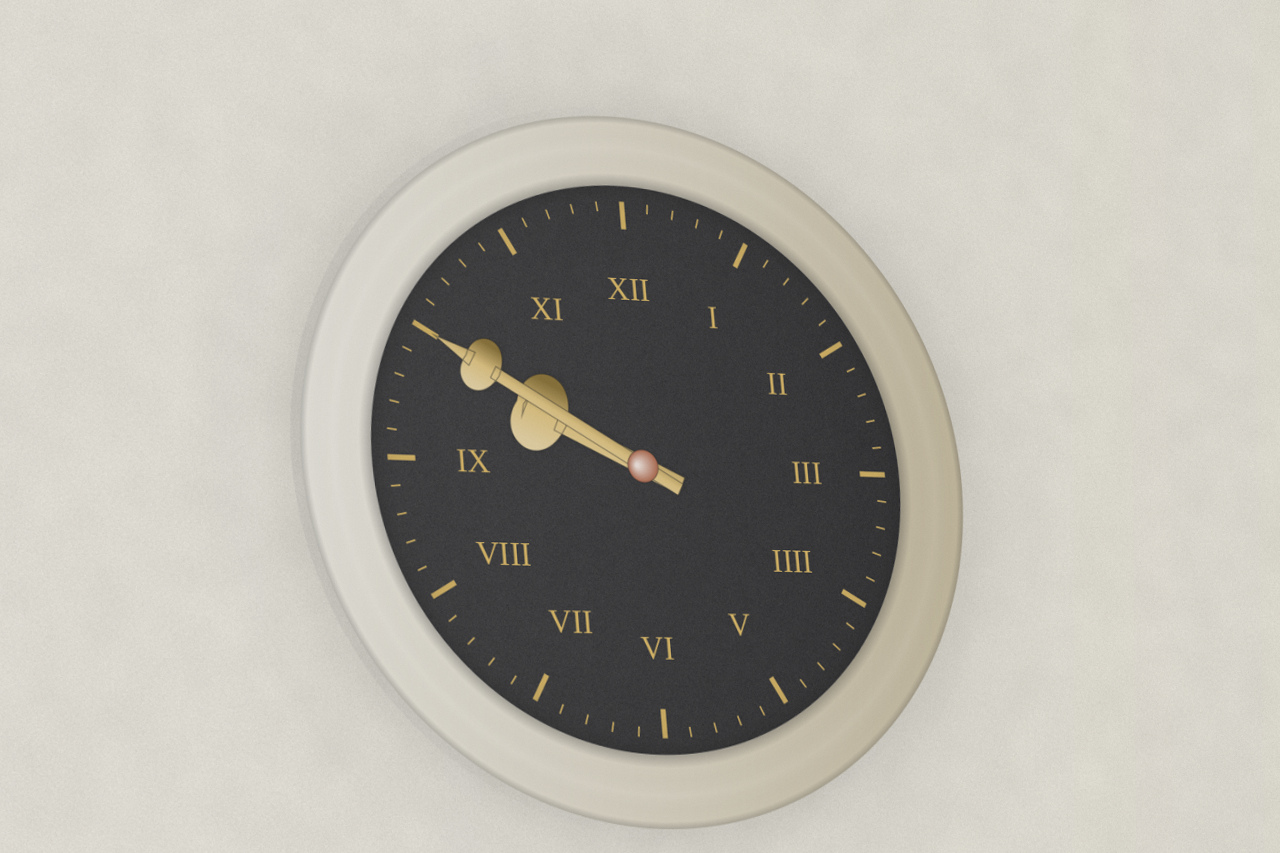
9:50
